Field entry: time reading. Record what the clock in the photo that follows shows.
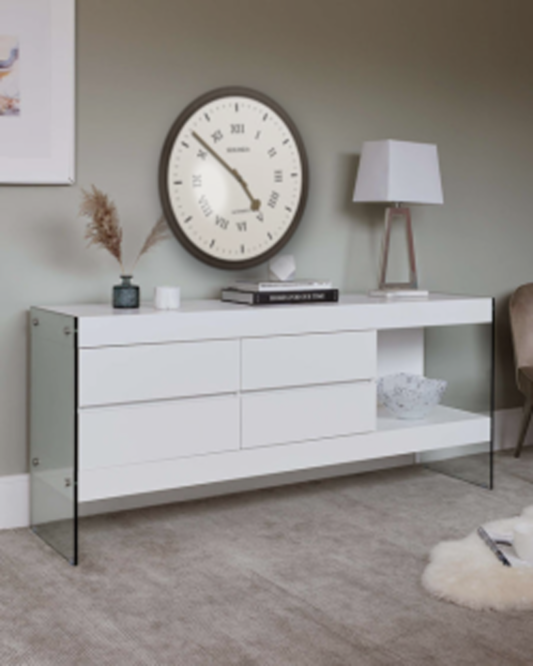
4:52
